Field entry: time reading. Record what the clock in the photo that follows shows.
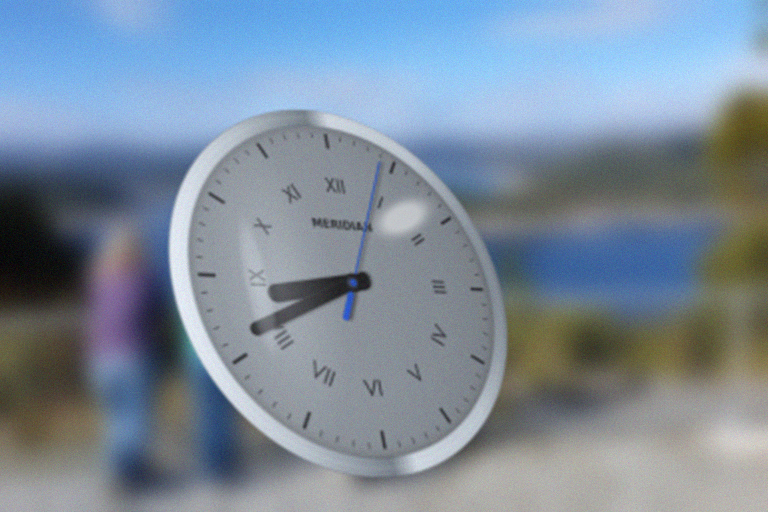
8:41:04
